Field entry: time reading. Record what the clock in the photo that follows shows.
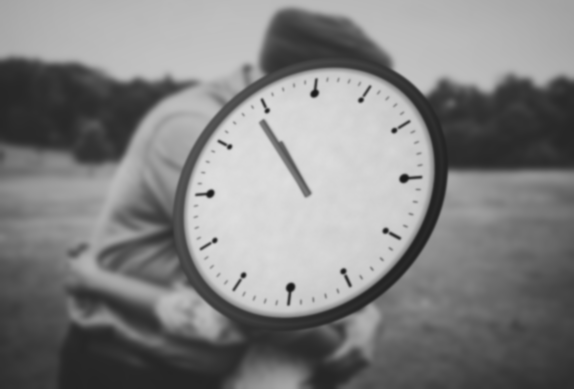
10:54
